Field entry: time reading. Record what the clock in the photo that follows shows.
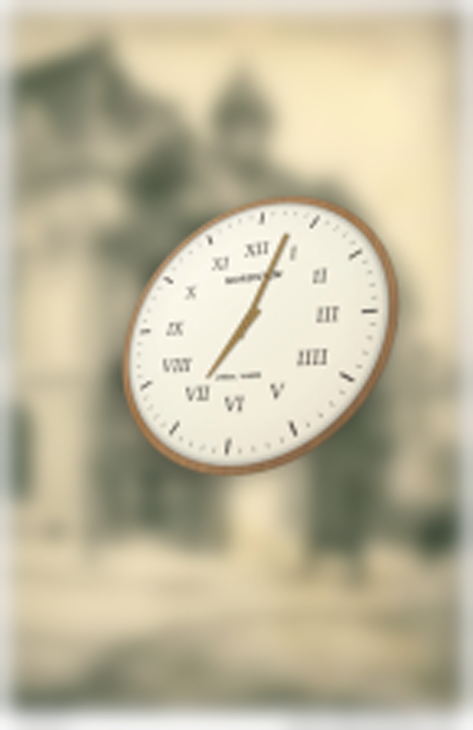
7:03
